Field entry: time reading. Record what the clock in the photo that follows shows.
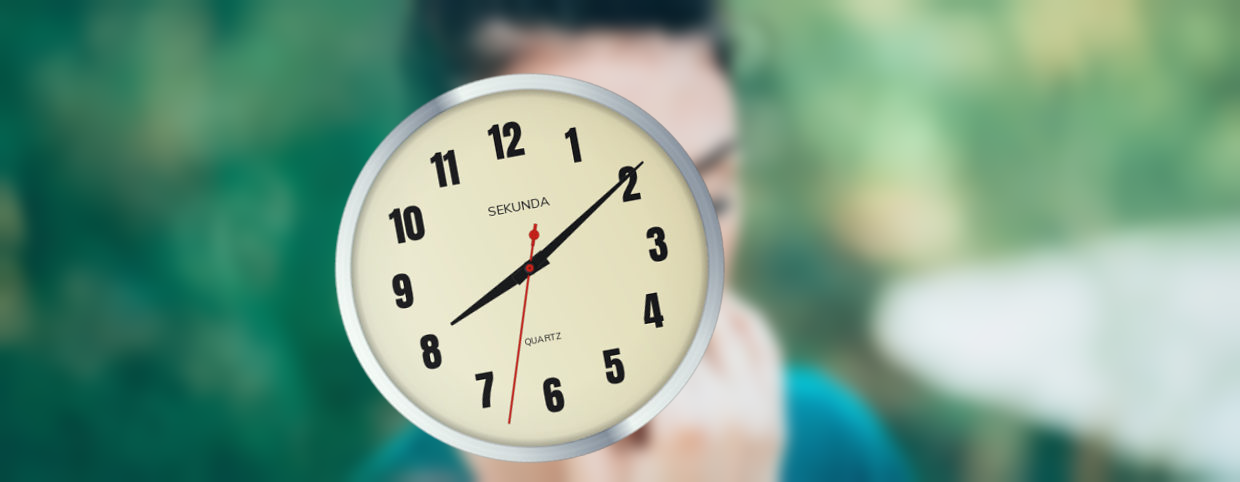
8:09:33
